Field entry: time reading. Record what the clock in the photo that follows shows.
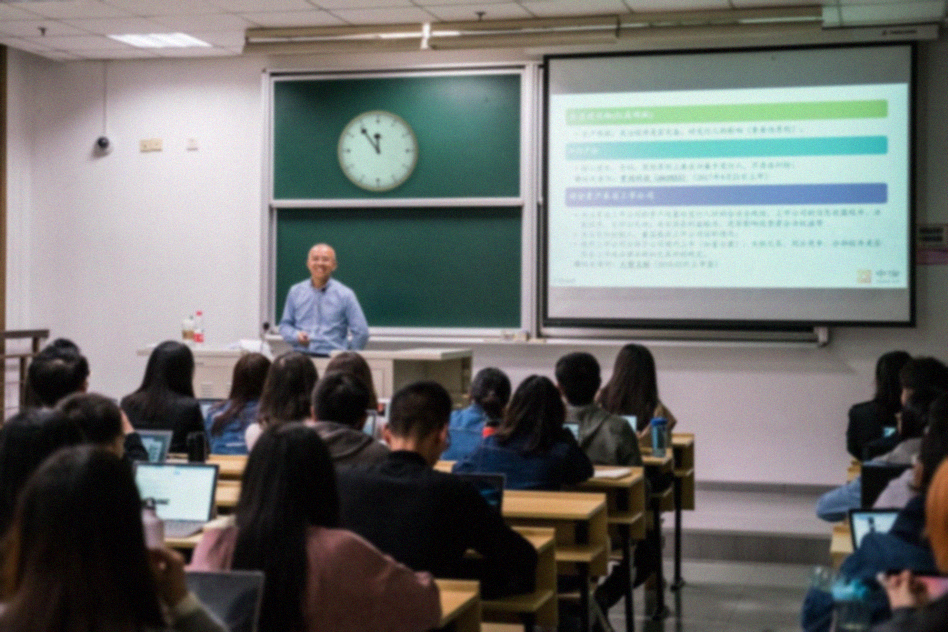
11:54
